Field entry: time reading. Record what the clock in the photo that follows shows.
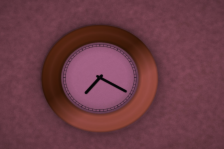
7:20
